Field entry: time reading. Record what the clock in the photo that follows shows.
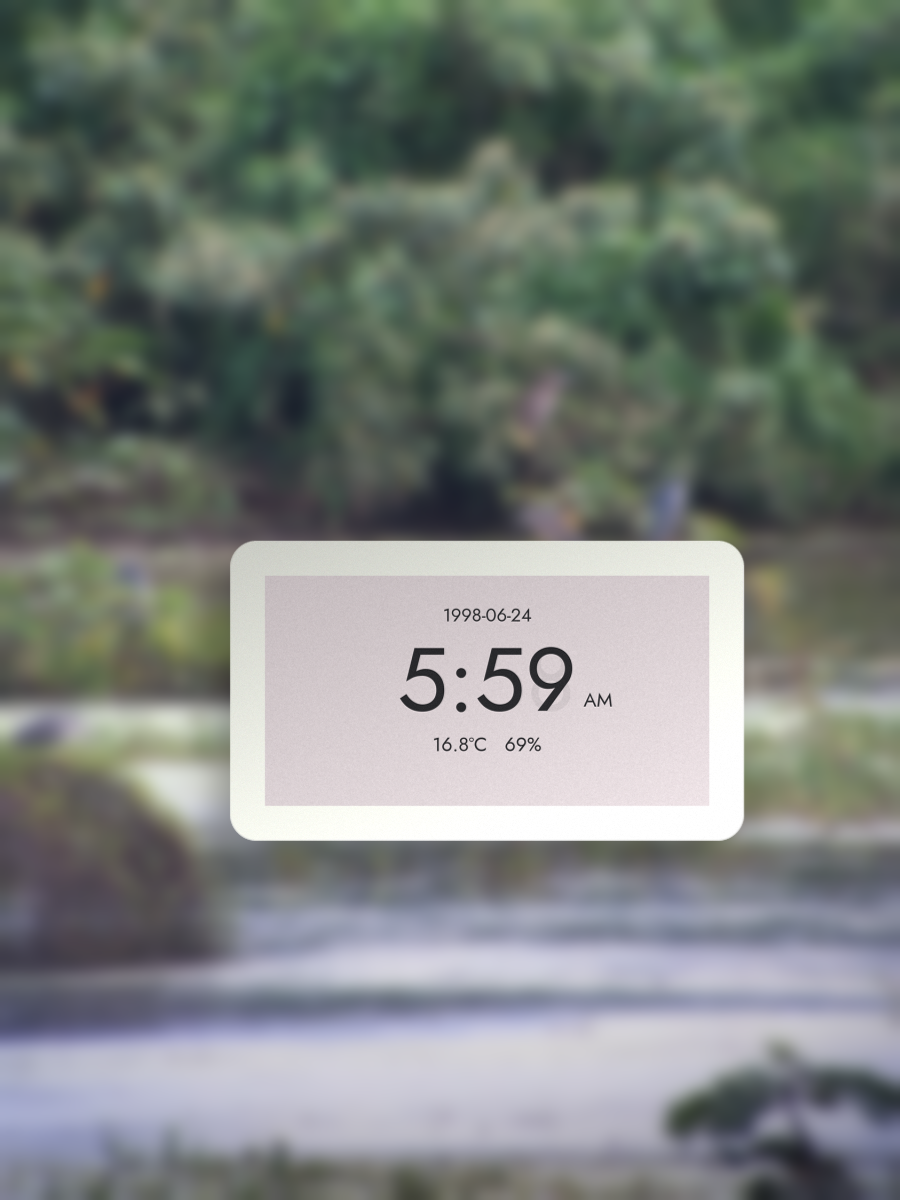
5:59
